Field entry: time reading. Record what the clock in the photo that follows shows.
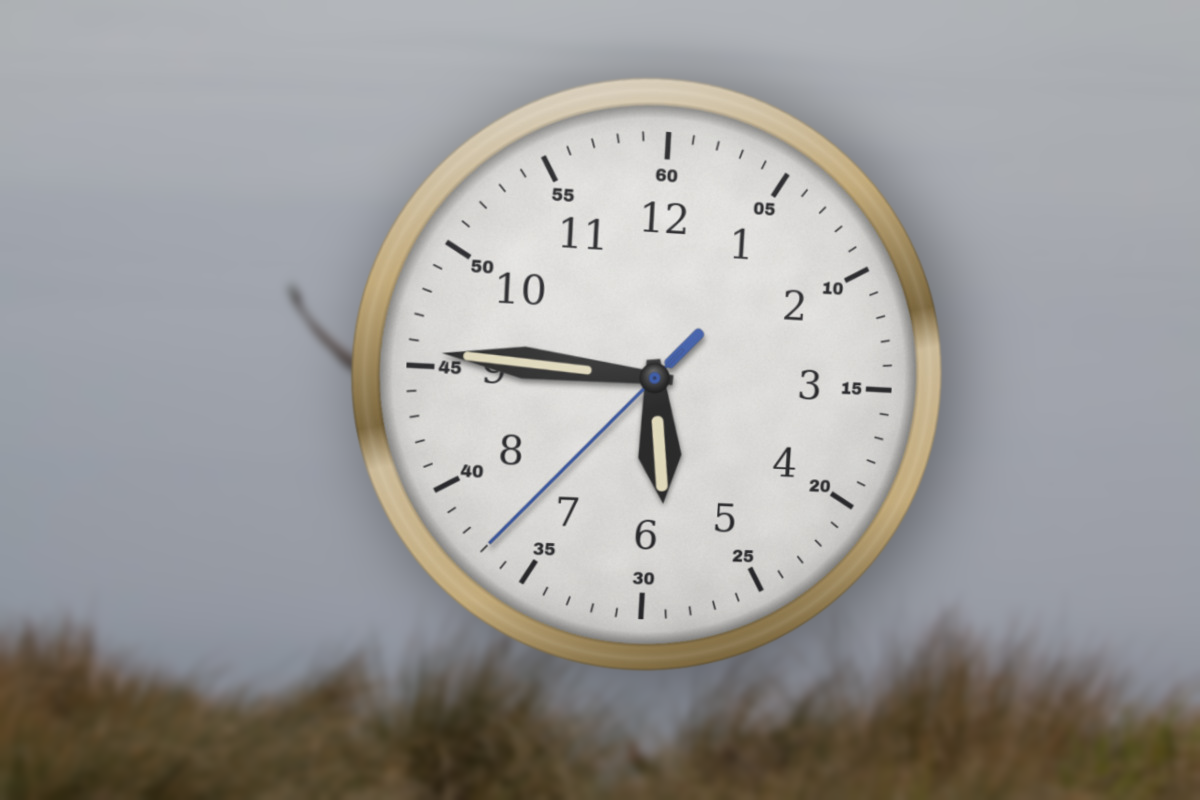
5:45:37
